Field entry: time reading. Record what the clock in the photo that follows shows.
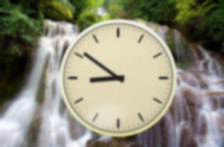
8:51
